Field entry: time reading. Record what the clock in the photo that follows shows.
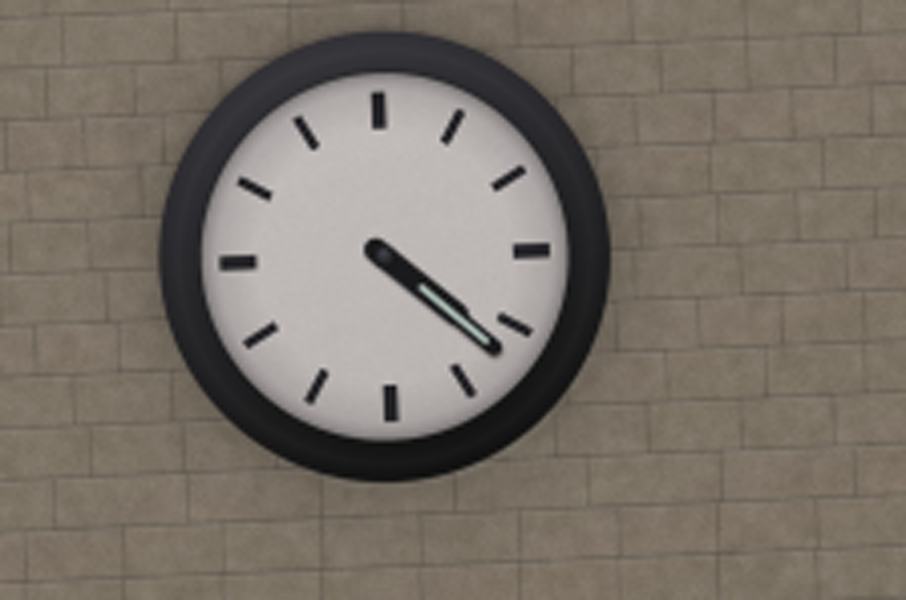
4:22
